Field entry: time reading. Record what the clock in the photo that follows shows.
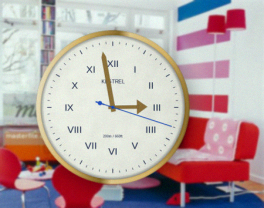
2:58:18
